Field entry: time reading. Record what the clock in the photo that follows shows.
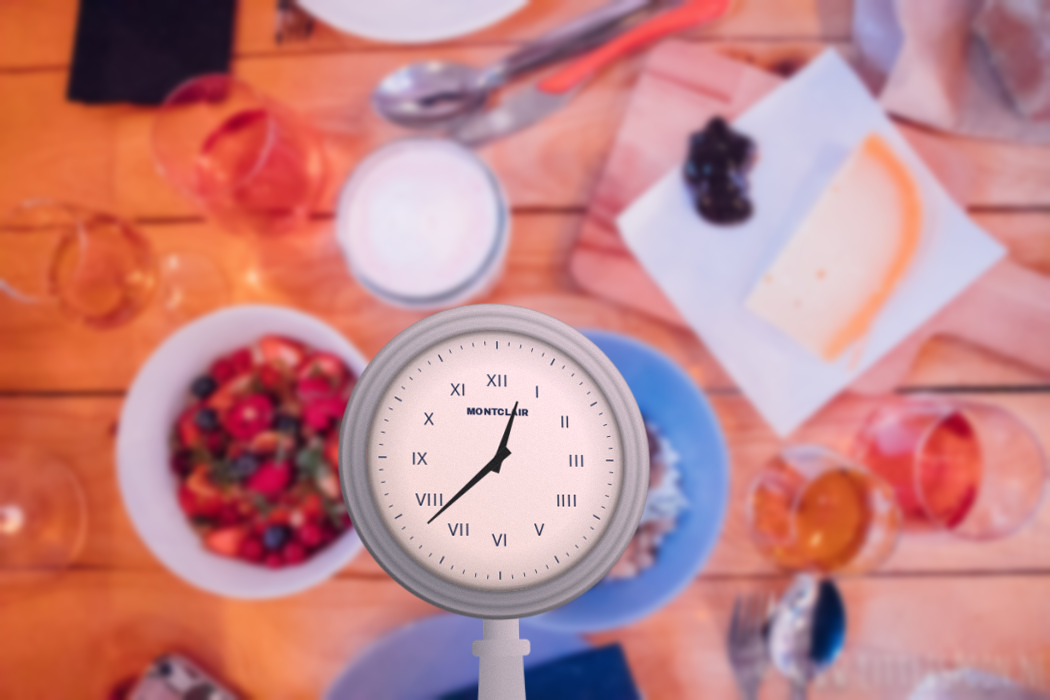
12:38
